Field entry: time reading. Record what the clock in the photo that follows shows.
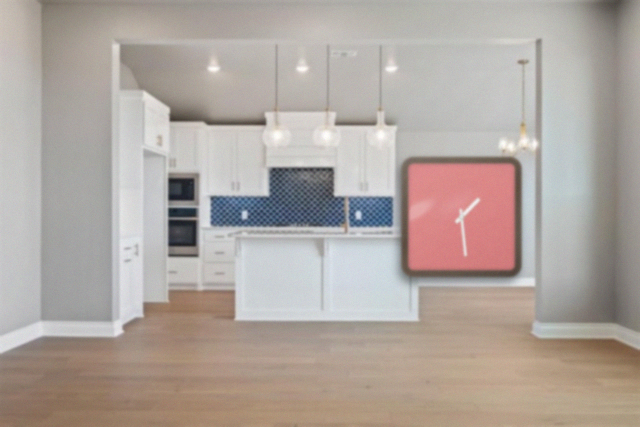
1:29
